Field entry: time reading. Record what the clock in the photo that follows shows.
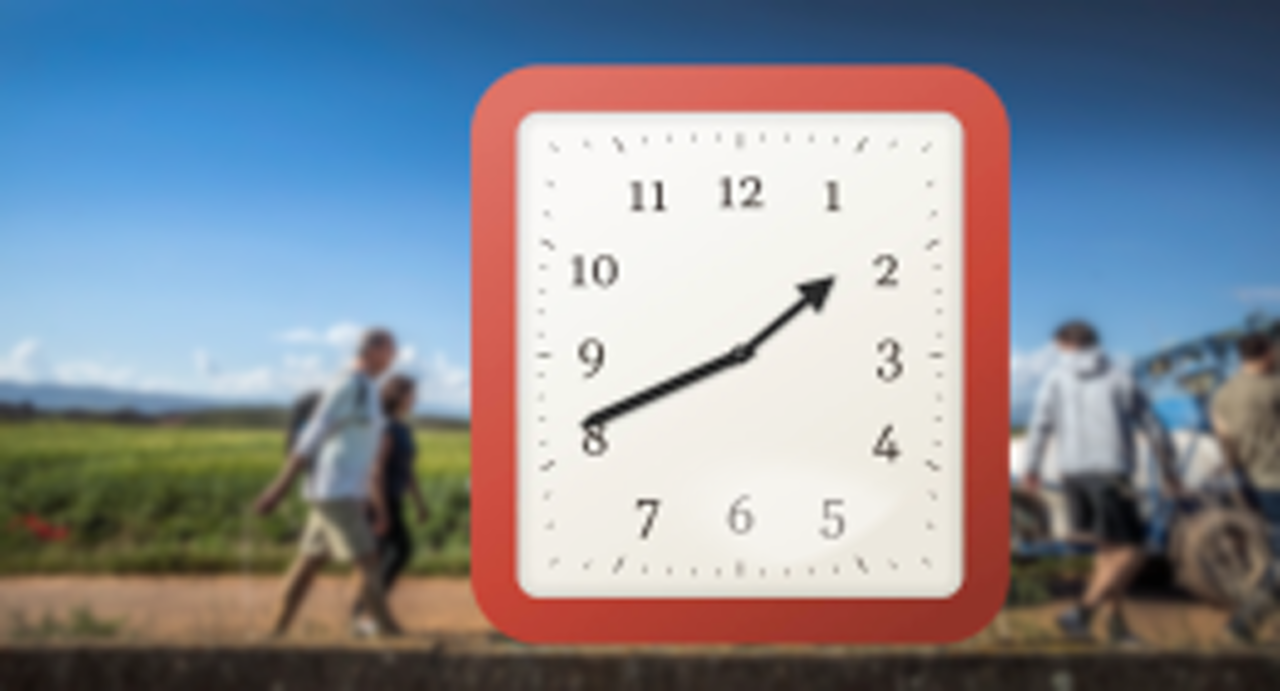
1:41
